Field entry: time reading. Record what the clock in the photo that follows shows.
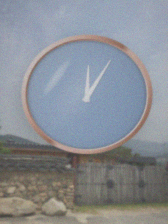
12:05
